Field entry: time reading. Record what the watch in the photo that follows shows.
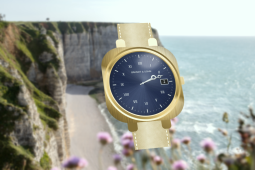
2:12
